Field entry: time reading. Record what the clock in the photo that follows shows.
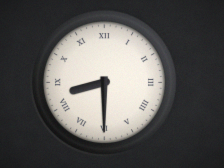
8:30
